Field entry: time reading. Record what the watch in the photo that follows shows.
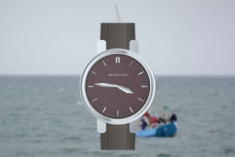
3:46
